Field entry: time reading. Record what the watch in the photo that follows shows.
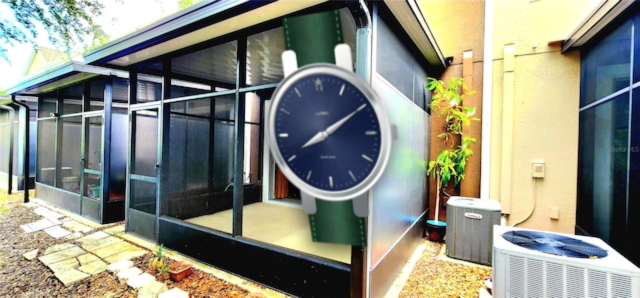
8:10
